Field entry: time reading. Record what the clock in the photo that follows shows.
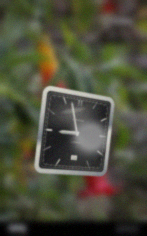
8:57
